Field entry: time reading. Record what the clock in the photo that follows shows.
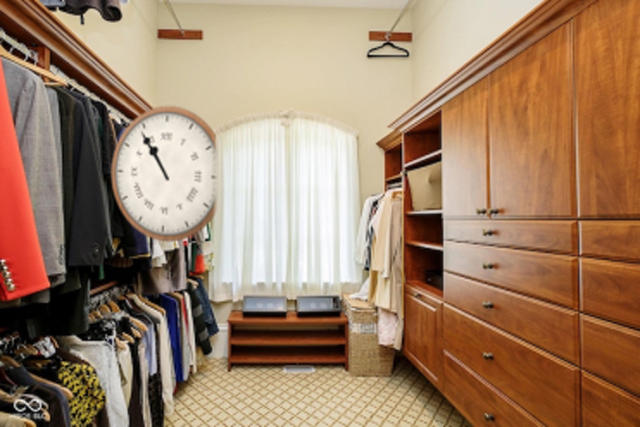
10:54
